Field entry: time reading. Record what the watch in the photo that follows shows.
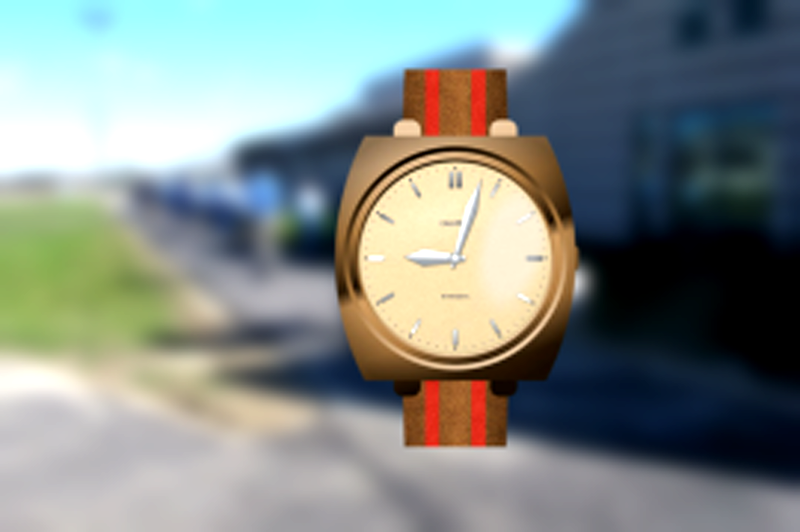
9:03
